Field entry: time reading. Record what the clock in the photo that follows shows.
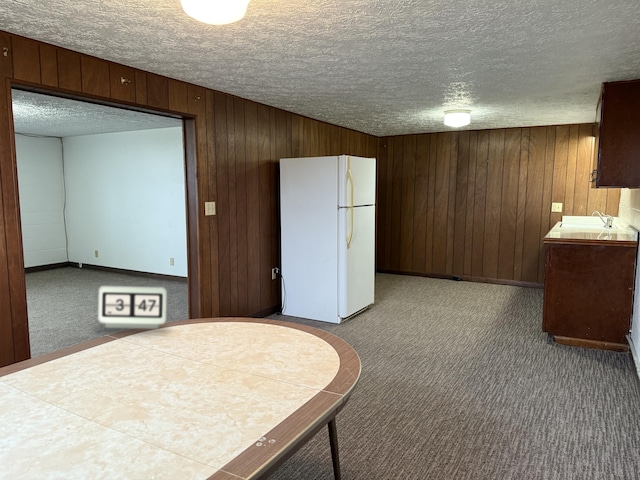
3:47
